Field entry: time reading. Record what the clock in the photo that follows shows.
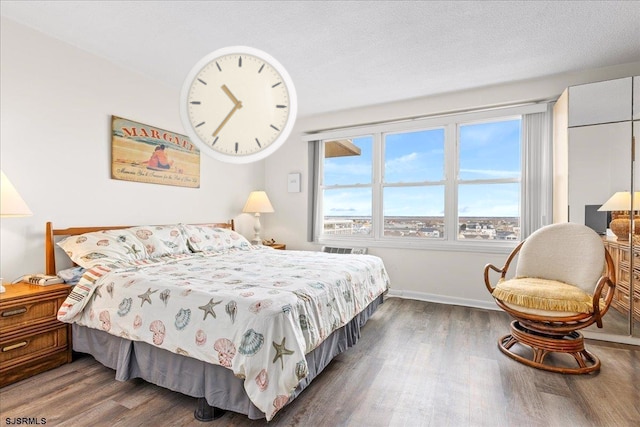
10:36
